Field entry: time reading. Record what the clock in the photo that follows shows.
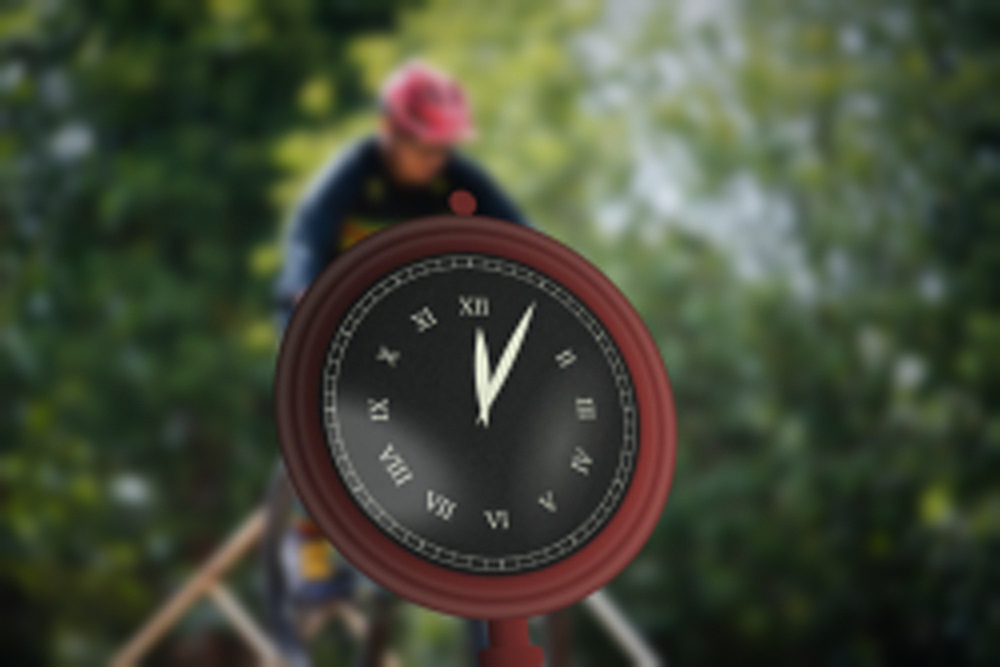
12:05
